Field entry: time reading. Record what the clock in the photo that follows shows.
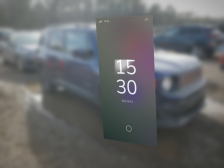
15:30
